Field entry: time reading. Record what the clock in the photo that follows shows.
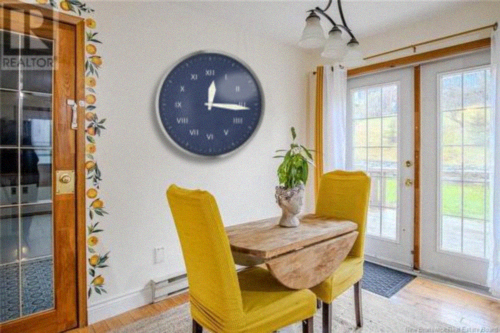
12:16
